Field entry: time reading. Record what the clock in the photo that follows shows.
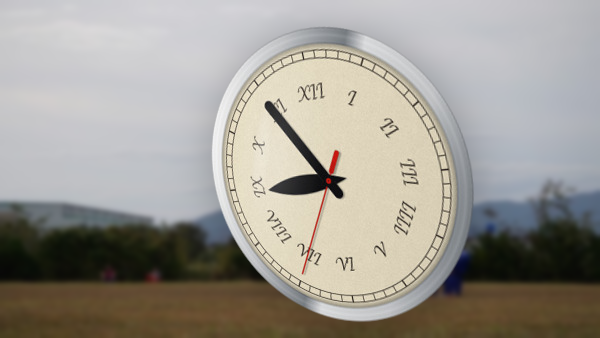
8:54:35
